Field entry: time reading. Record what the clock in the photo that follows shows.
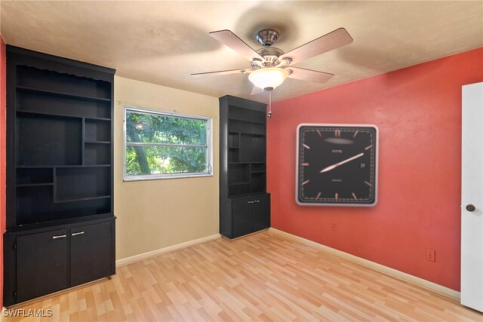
8:11
